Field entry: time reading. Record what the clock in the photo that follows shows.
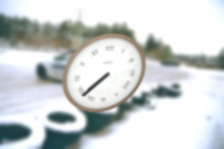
7:38
